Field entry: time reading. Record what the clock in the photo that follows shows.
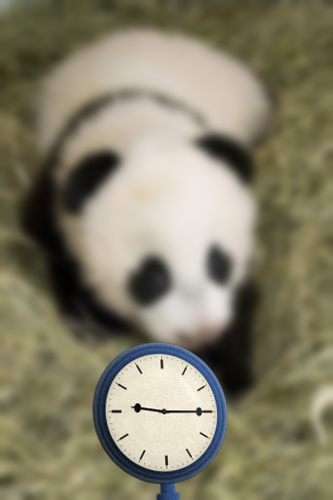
9:15
